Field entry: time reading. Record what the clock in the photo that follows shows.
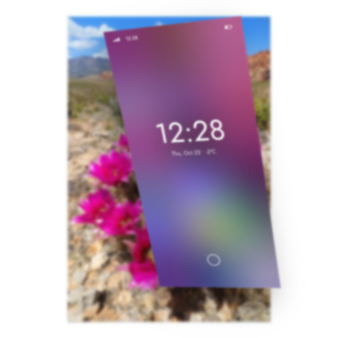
12:28
